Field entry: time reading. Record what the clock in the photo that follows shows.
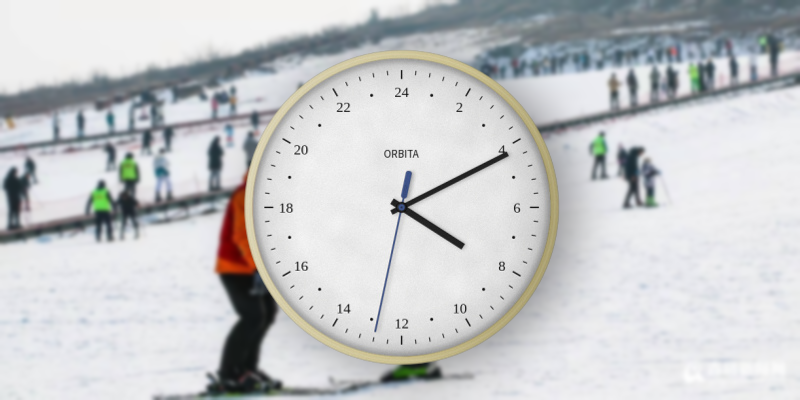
8:10:32
